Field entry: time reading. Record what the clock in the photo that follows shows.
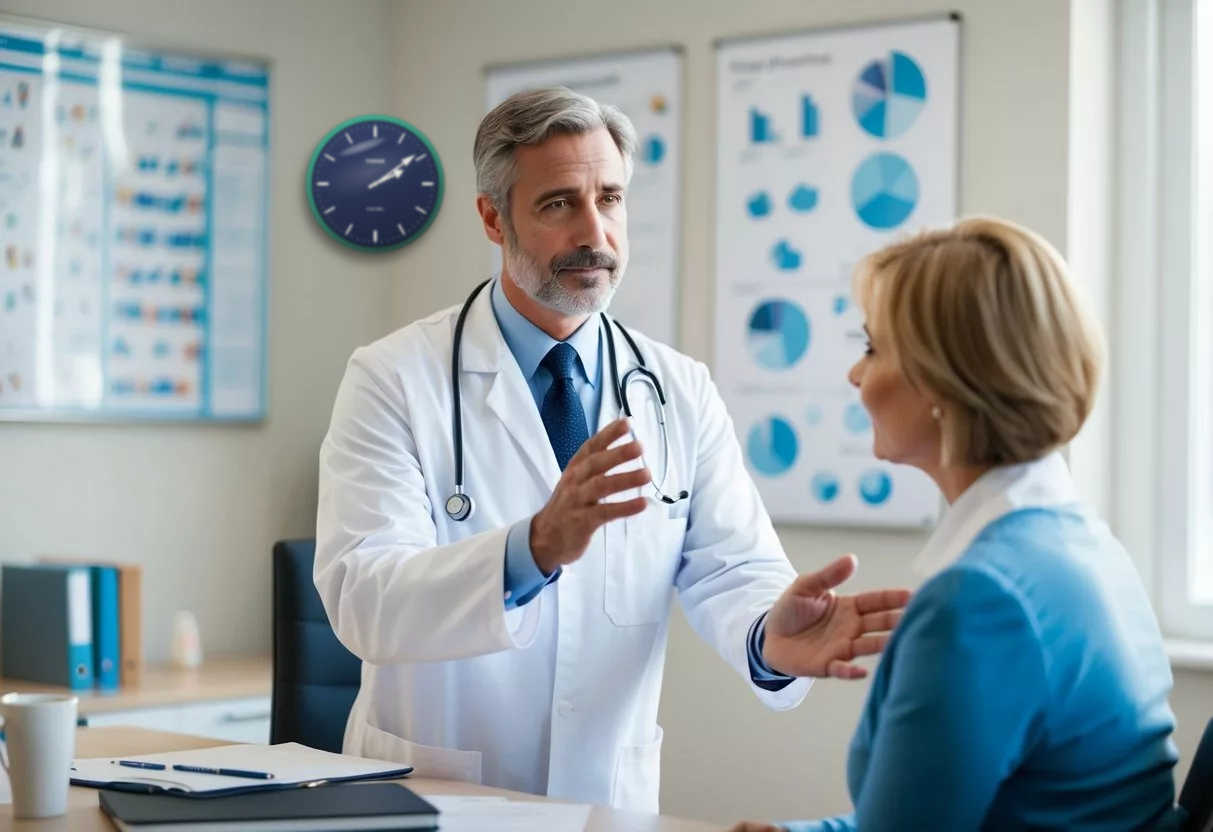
2:09
